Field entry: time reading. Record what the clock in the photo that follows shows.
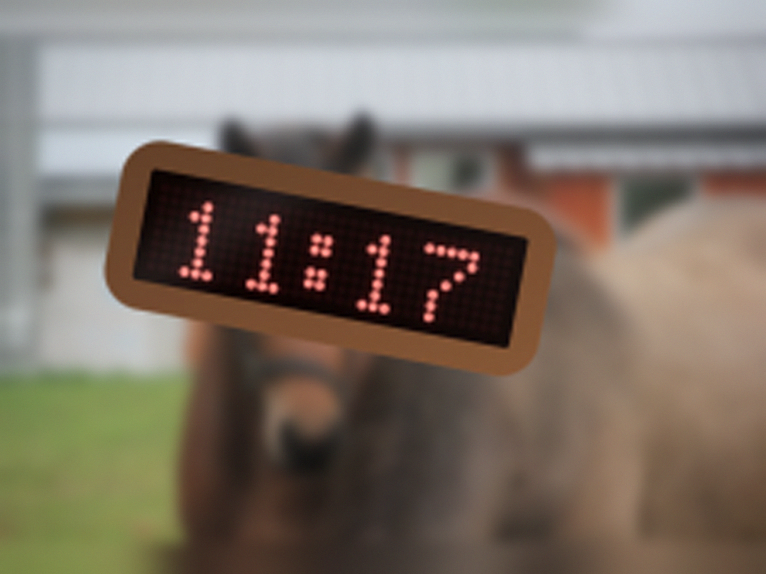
11:17
